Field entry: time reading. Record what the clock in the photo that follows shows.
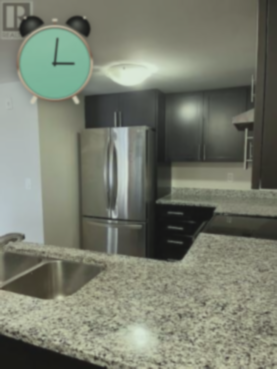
3:01
